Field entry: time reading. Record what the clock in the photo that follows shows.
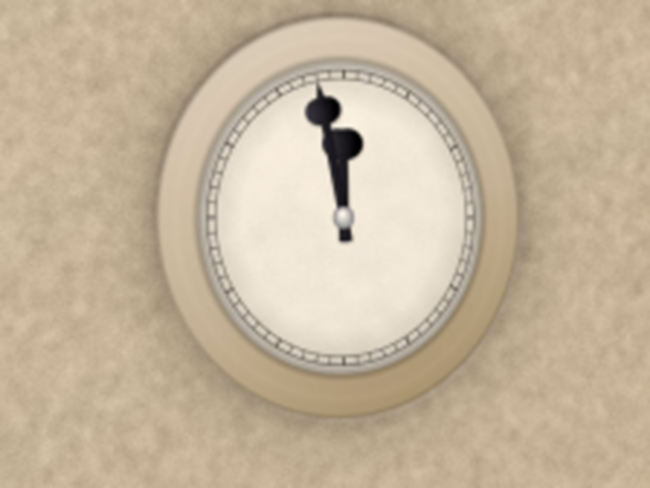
11:58
